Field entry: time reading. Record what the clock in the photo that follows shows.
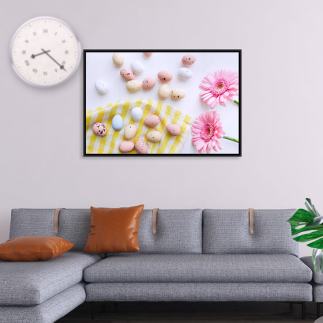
8:22
